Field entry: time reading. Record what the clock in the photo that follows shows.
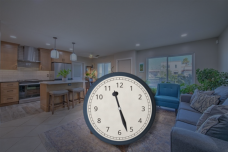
11:27
